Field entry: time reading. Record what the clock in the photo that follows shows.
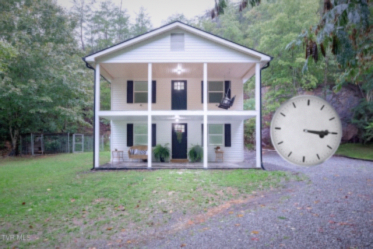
3:15
